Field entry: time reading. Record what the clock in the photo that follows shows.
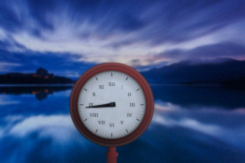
8:44
